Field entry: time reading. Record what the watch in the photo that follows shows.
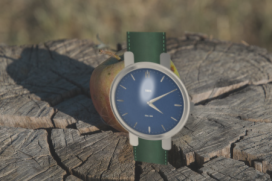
4:10
